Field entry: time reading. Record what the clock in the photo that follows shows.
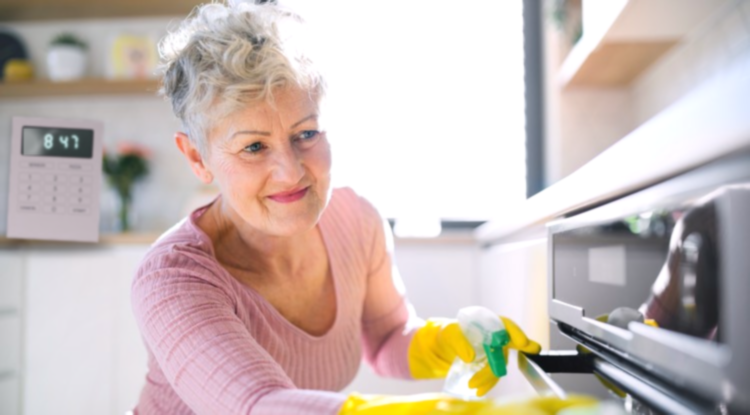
8:47
